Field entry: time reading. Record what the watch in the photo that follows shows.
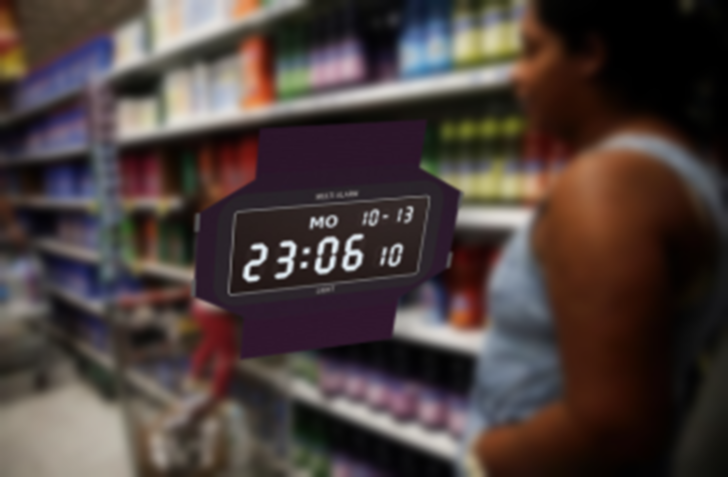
23:06:10
